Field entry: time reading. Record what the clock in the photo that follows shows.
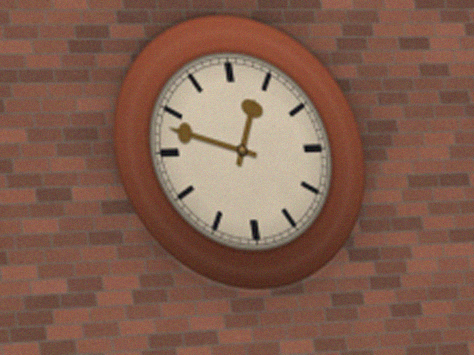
12:48
